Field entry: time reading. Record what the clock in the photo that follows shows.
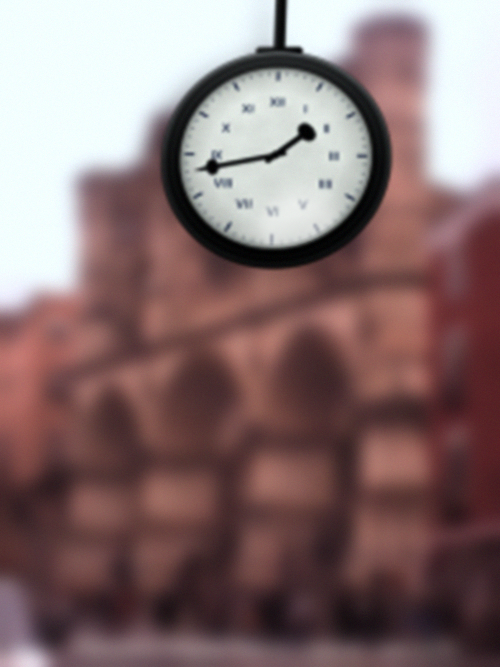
1:43
